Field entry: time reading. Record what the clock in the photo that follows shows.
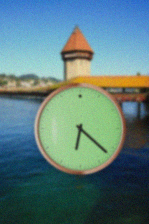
6:22
